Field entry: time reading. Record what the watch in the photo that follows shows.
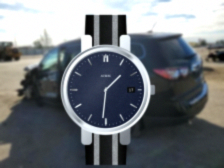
1:31
